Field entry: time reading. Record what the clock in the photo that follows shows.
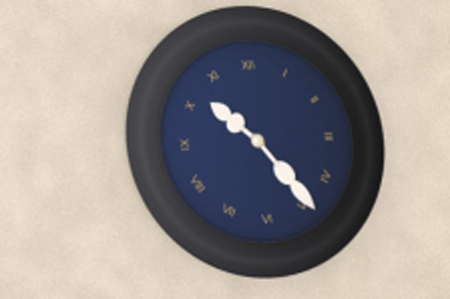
10:24
